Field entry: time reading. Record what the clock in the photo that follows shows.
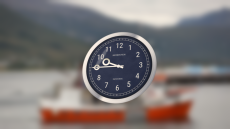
9:45
